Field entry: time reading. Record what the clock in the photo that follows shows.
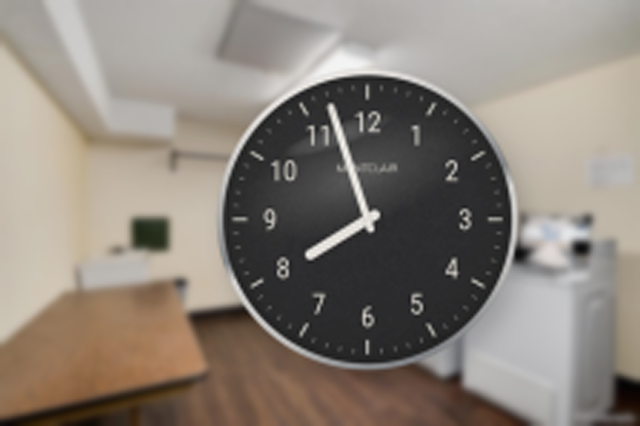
7:57
